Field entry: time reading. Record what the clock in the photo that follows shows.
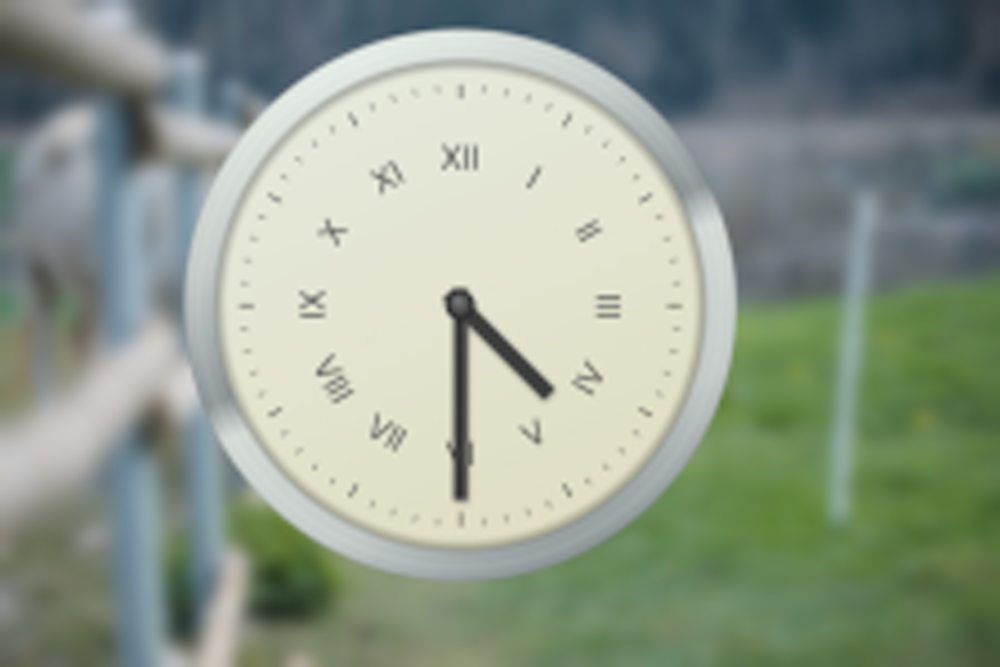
4:30
